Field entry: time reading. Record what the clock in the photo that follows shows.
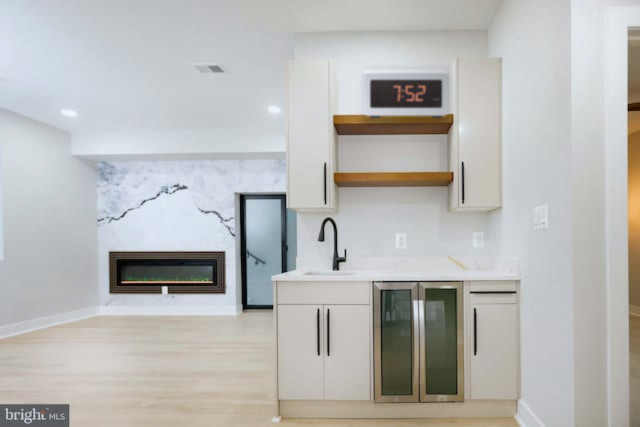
7:52
